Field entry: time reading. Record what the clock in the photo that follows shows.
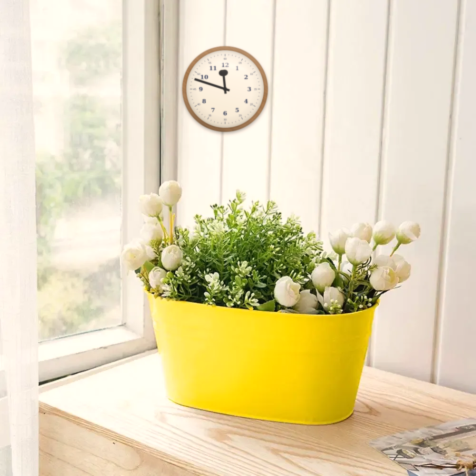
11:48
